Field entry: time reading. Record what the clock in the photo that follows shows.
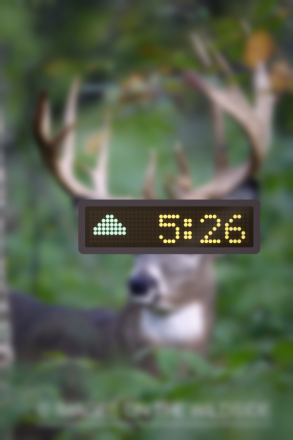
5:26
